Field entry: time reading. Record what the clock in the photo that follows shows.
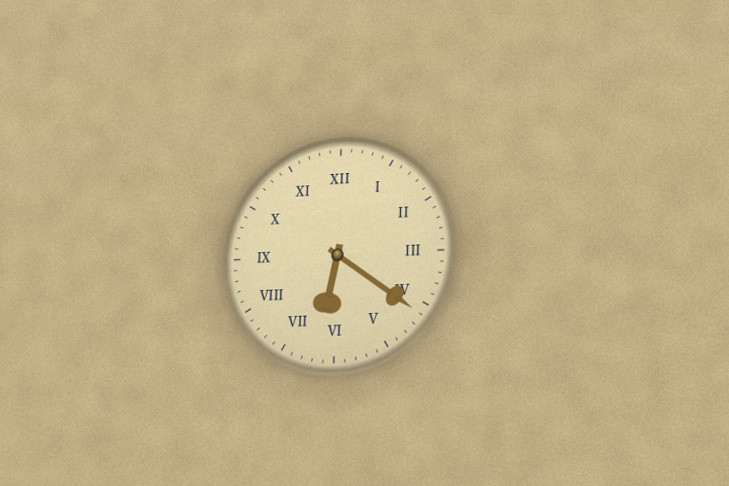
6:21
